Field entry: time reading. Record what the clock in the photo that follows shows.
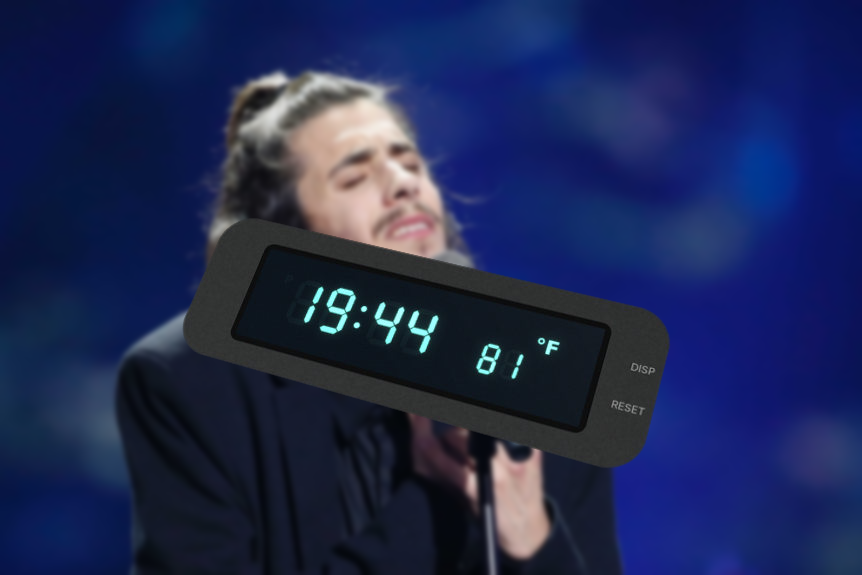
19:44
